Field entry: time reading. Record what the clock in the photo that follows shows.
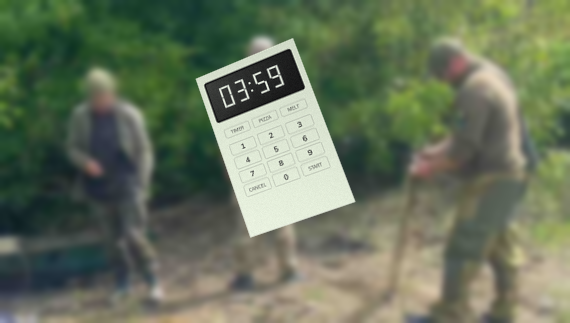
3:59
